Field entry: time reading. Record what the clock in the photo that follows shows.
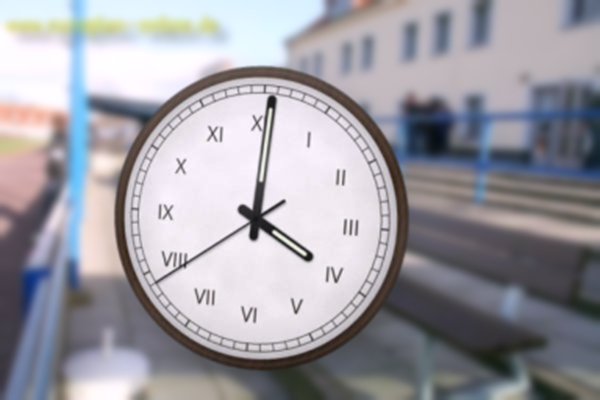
4:00:39
